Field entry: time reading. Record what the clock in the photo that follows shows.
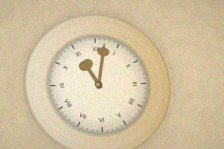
11:02
